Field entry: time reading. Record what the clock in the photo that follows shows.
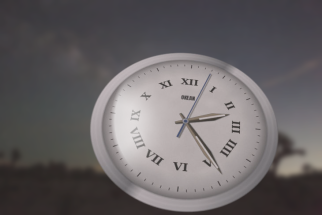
2:24:03
